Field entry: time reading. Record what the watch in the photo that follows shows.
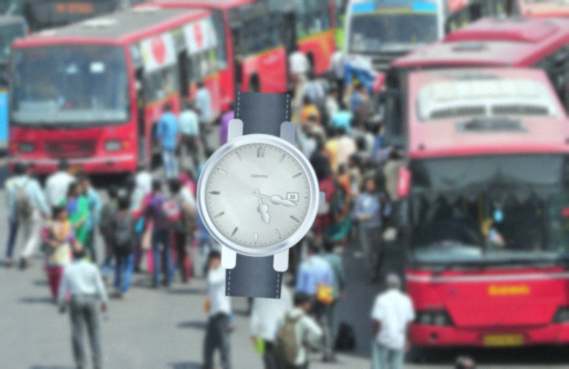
5:17
